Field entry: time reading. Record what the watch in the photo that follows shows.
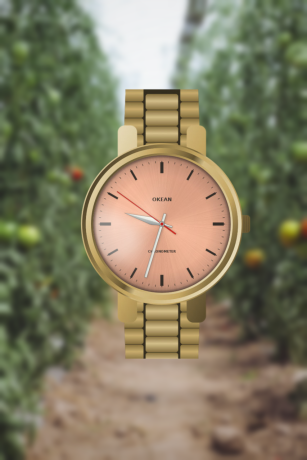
9:32:51
